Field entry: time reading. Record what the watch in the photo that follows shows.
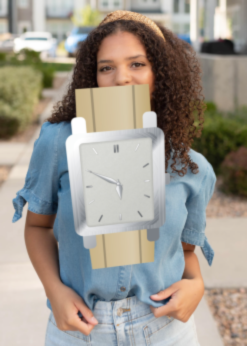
5:50
